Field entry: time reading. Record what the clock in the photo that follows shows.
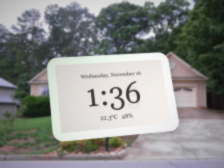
1:36
